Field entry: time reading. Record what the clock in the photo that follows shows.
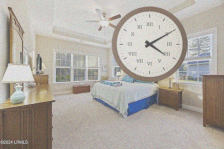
4:10
